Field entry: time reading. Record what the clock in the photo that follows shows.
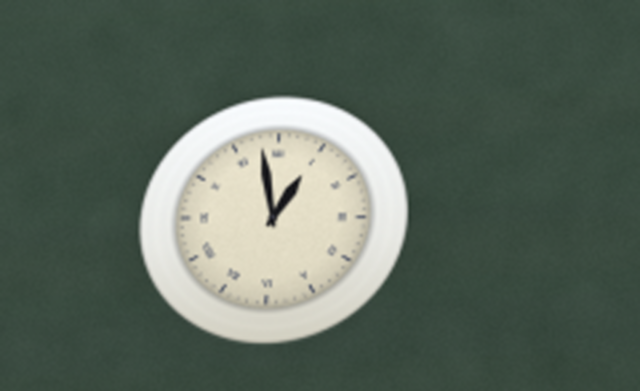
12:58
